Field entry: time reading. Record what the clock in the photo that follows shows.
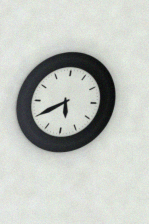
5:40
